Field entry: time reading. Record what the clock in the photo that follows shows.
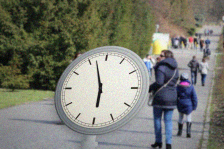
5:57
